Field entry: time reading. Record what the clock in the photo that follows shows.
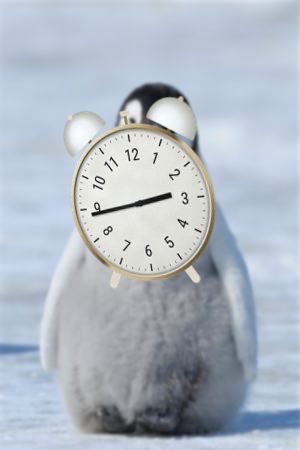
2:44
